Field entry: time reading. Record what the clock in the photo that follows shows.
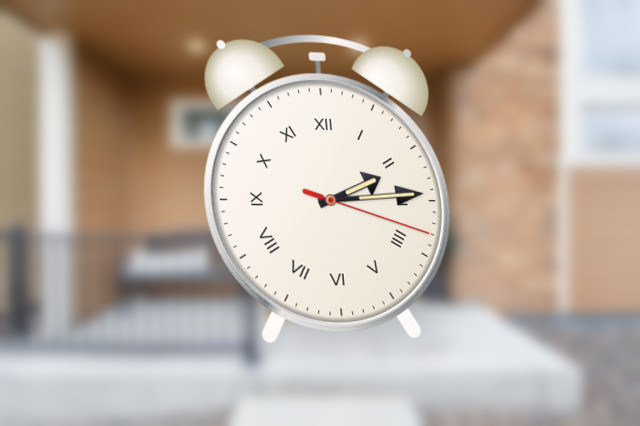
2:14:18
